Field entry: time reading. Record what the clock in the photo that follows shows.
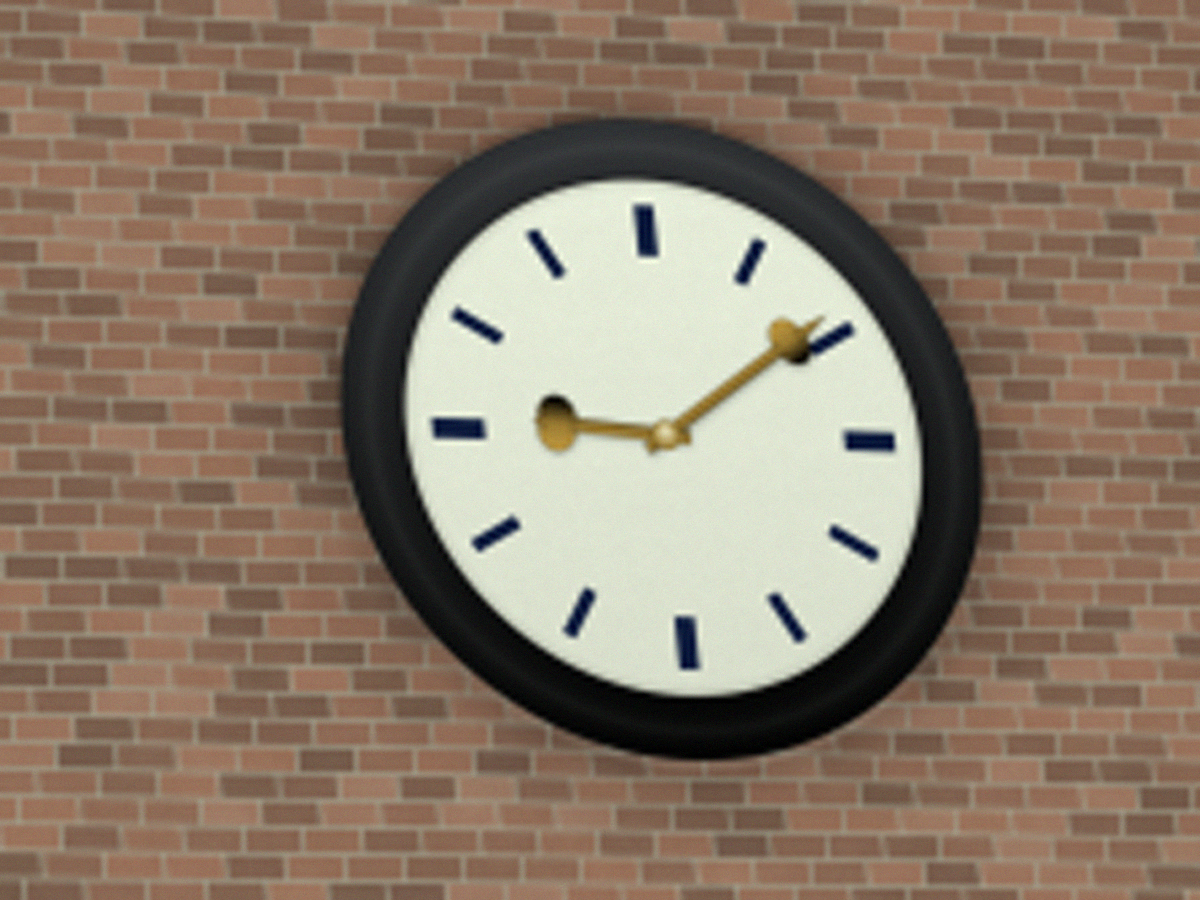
9:09
